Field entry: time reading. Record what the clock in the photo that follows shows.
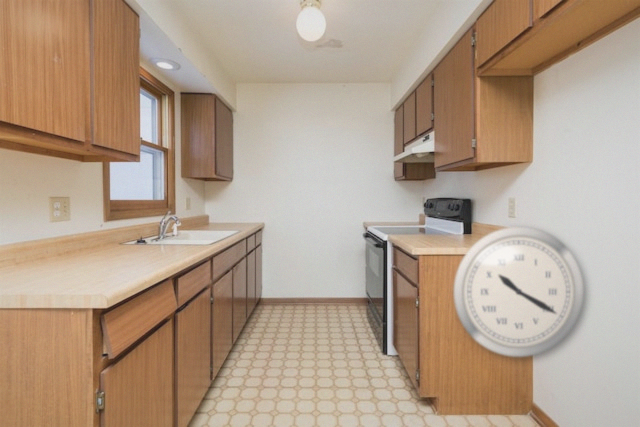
10:20
